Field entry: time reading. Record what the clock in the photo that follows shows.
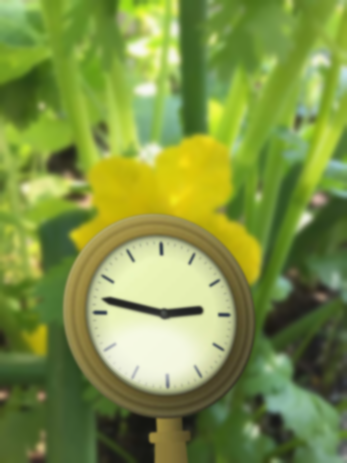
2:47
